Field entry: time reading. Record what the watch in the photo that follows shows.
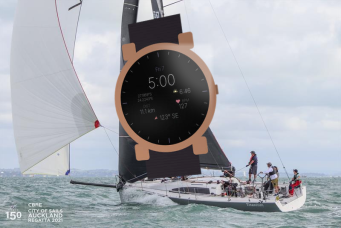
5:00
